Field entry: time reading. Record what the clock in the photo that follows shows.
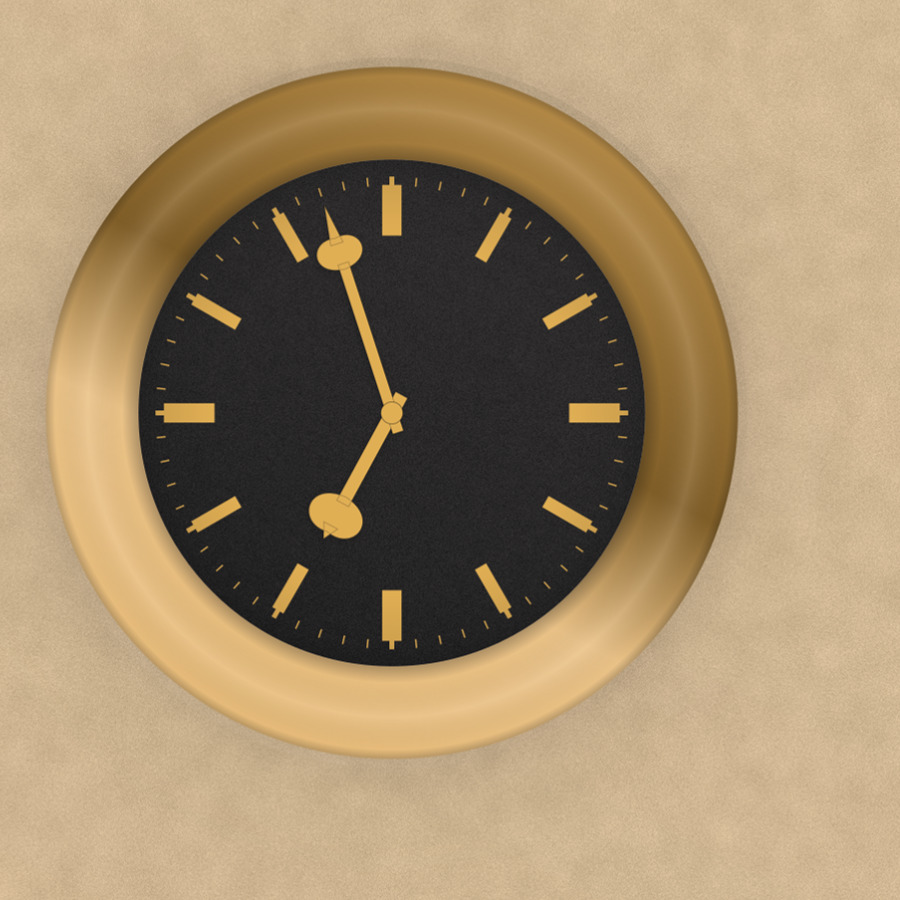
6:57
